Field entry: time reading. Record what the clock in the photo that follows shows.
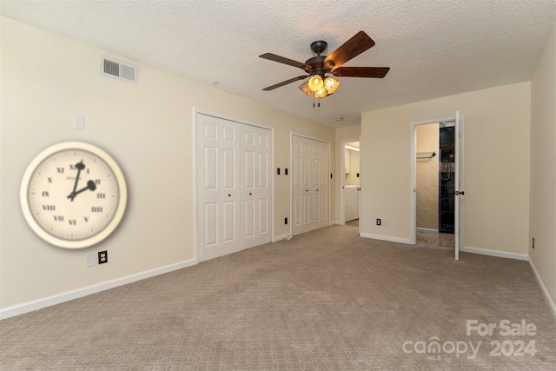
2:02
